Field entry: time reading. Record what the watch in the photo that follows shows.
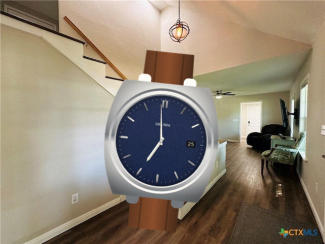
6:59
